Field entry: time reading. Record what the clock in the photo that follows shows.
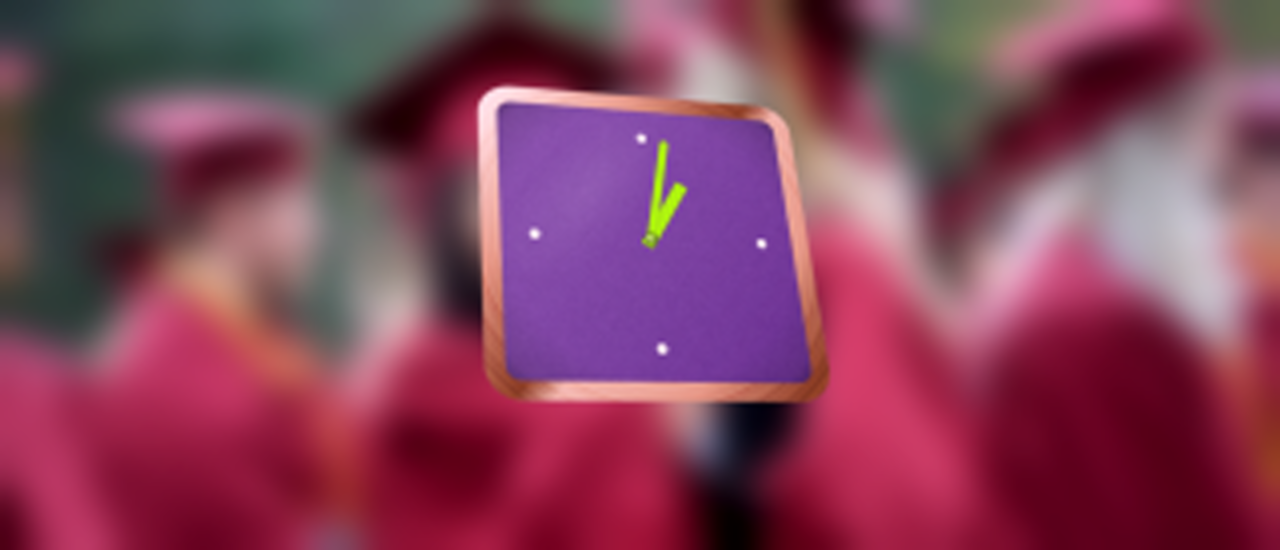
1:02
